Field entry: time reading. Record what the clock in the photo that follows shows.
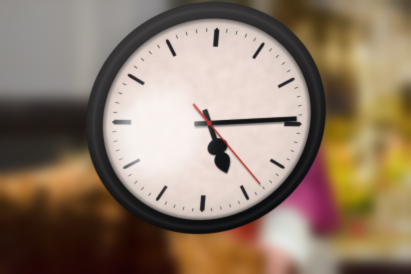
5:14:23
